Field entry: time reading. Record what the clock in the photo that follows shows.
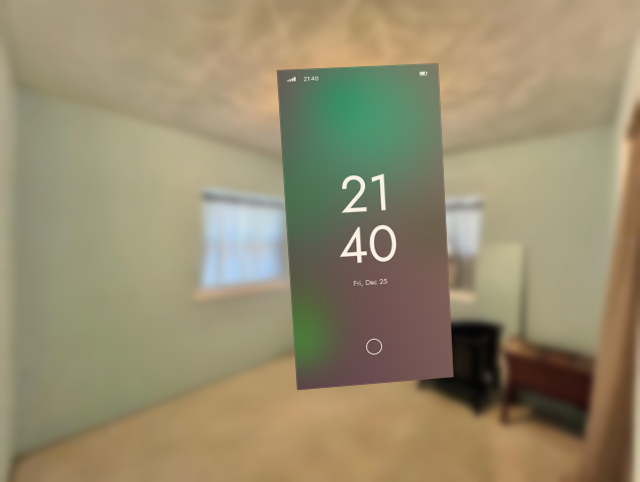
21:40
